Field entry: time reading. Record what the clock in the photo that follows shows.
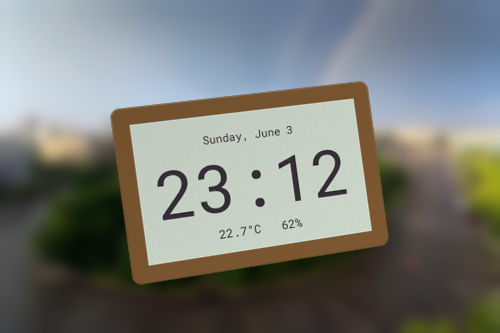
23:12
